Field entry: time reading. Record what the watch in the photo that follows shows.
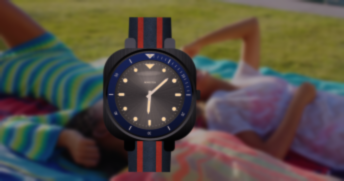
6:08
